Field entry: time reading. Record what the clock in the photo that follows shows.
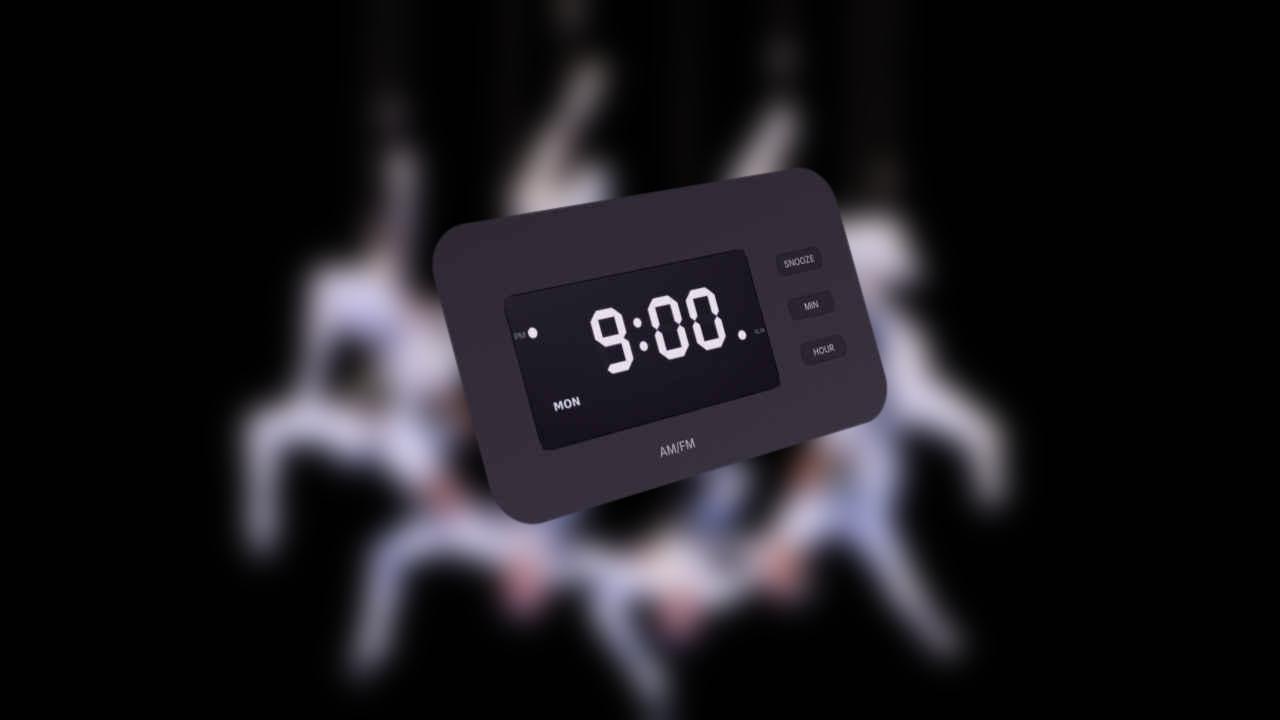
9:00
